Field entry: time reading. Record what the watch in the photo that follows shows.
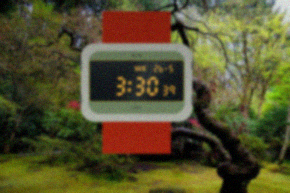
3:30
